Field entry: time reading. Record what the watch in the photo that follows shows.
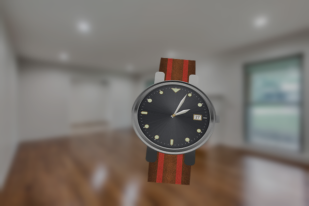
2:04
